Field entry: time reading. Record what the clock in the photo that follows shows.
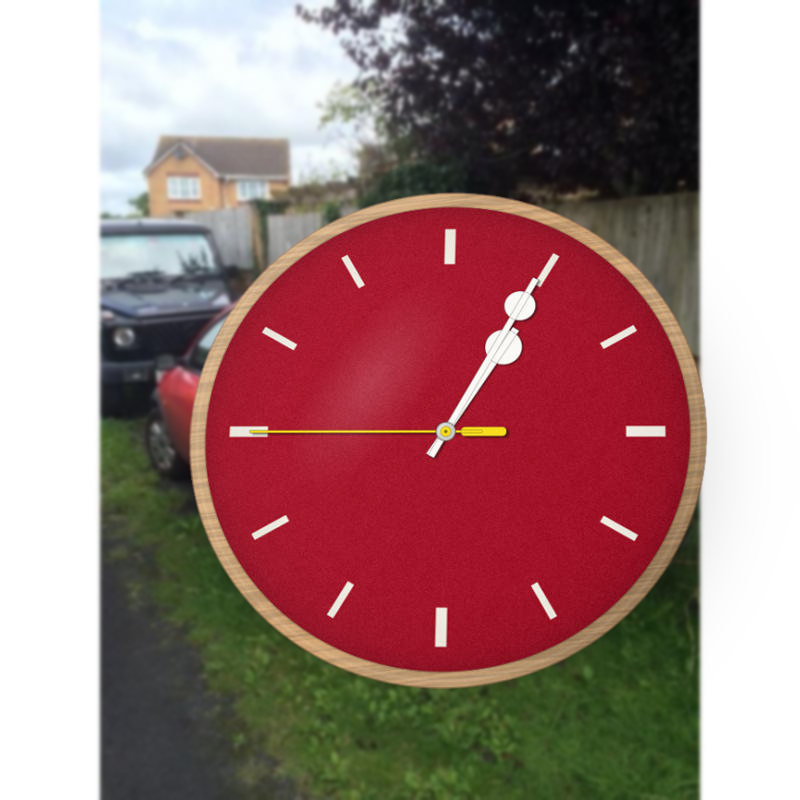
1:04:45
